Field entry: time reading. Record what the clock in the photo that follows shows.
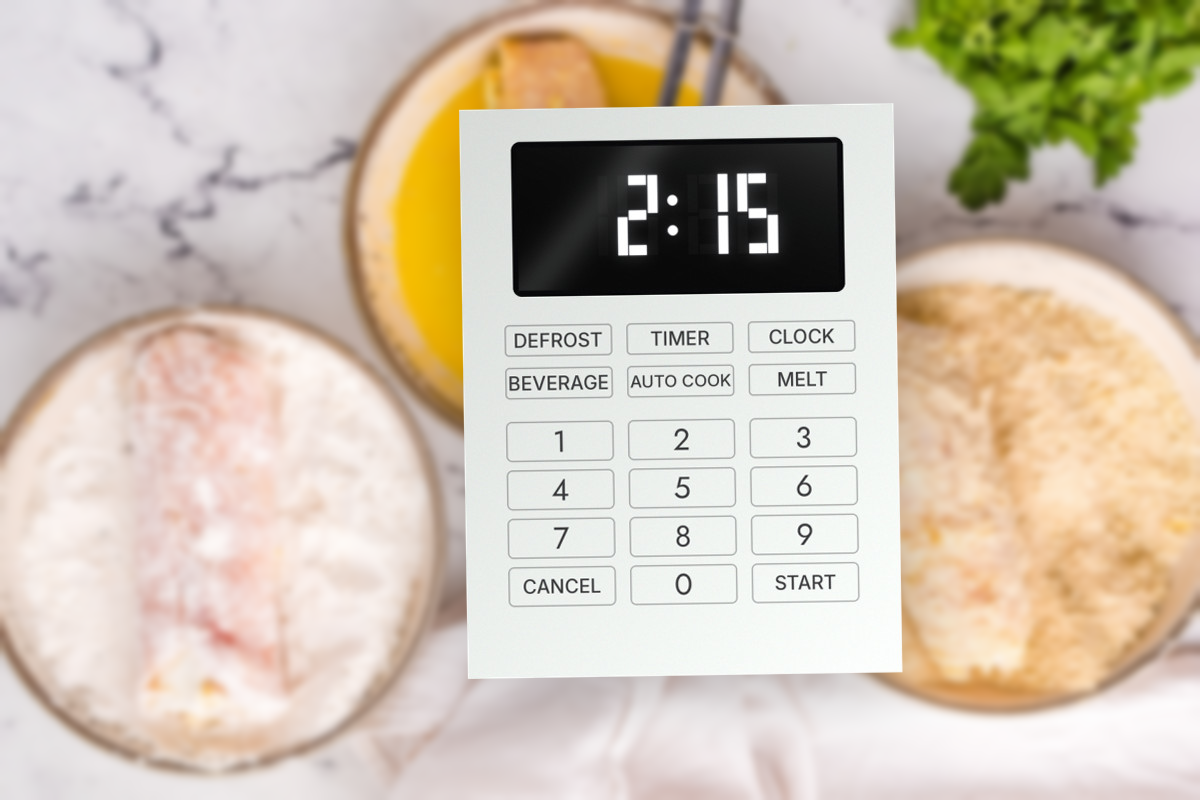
2:15
